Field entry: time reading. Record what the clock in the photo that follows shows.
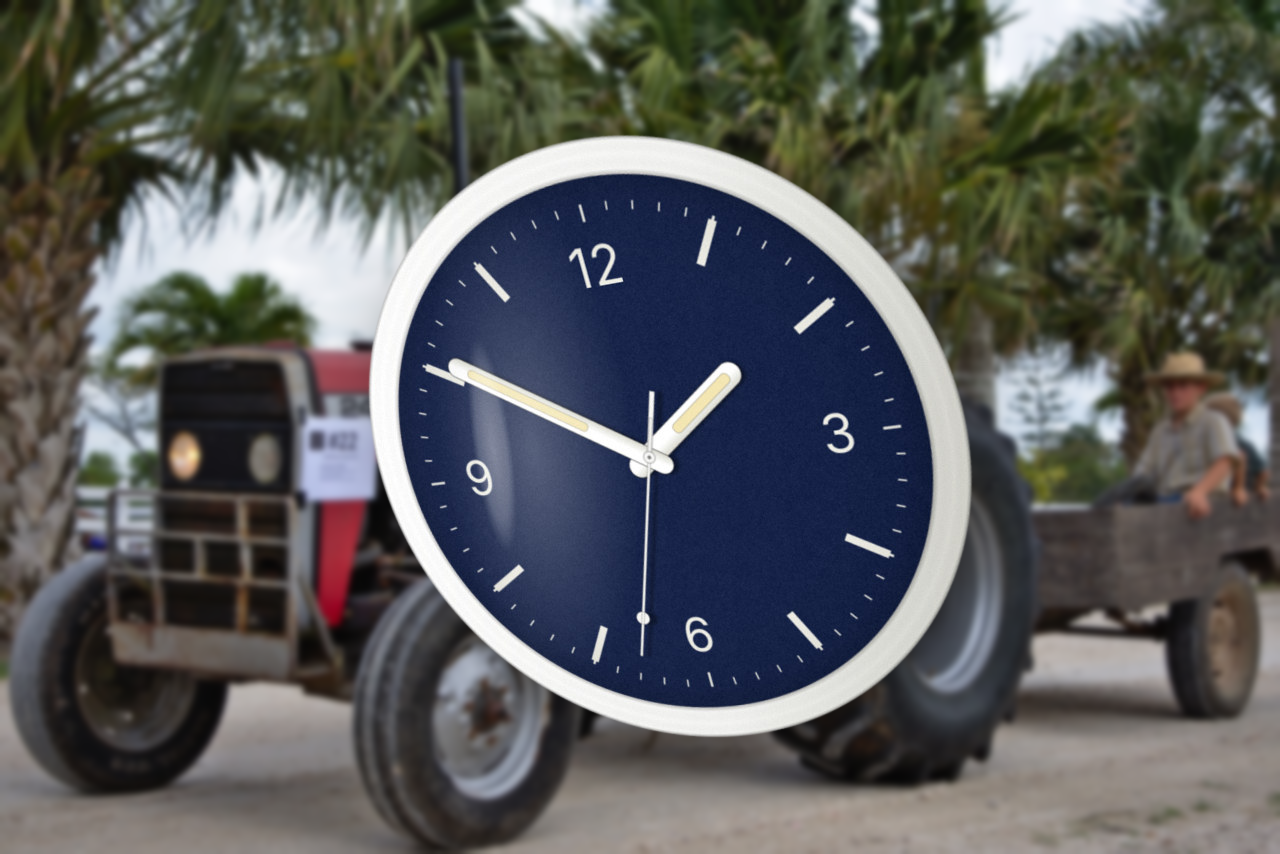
1:50:33
